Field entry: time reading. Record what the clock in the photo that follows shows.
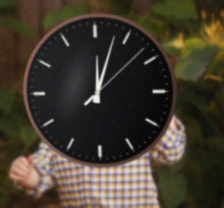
12:03:08
